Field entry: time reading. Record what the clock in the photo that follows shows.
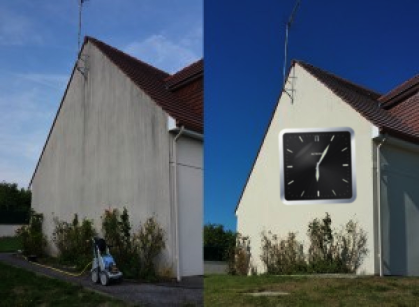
6:05
